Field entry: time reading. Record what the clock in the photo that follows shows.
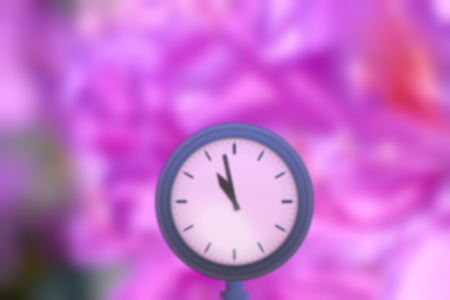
10:58
